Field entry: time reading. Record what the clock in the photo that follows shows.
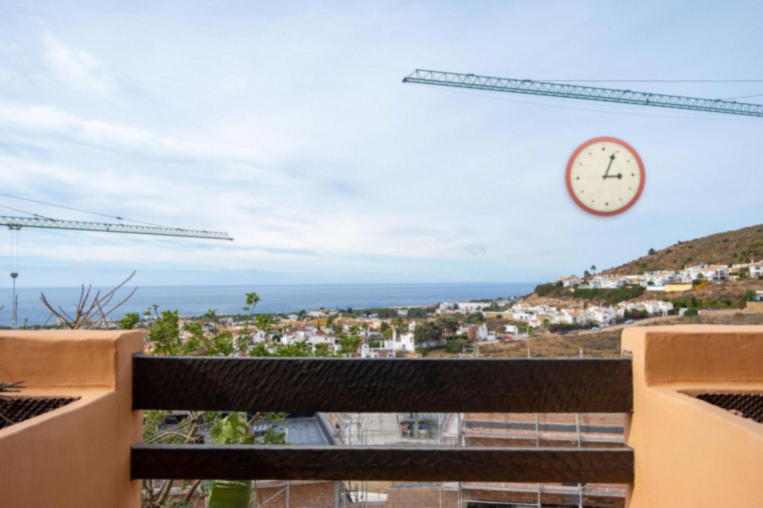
3:04
